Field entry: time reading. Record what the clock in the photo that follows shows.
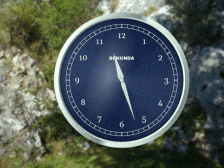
11:27
